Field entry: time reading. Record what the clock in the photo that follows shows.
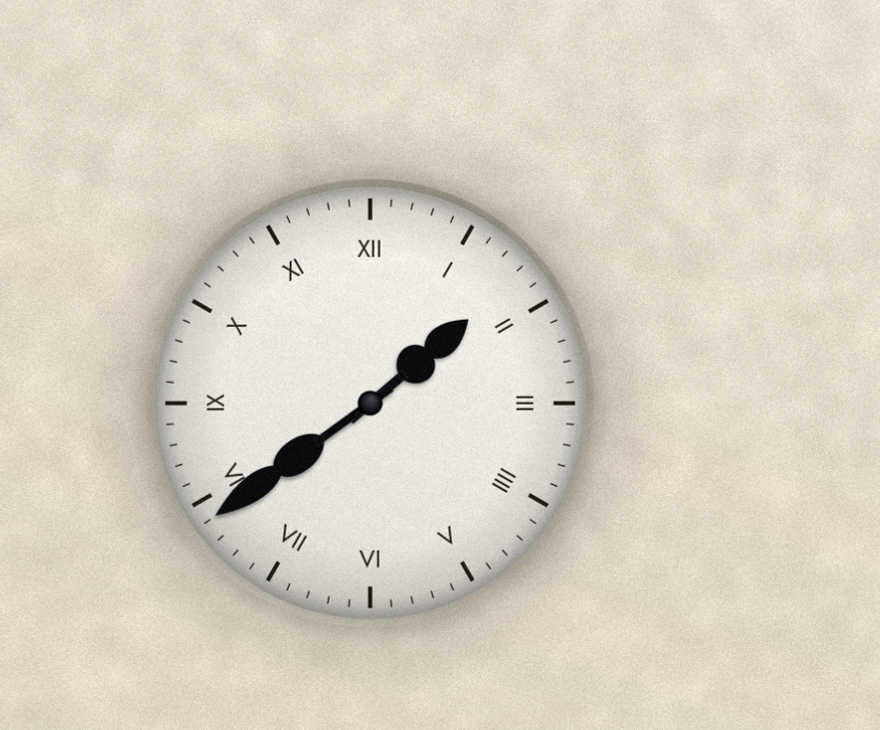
1:39
